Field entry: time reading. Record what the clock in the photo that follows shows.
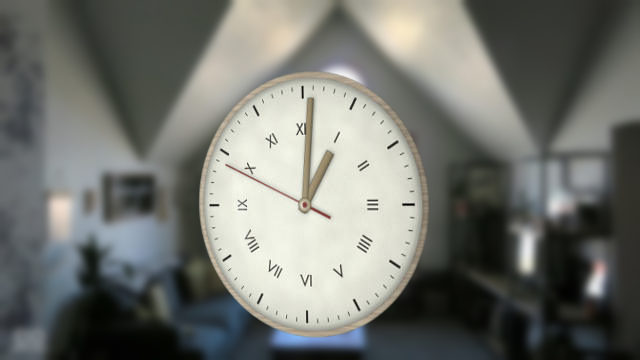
1:00:49
